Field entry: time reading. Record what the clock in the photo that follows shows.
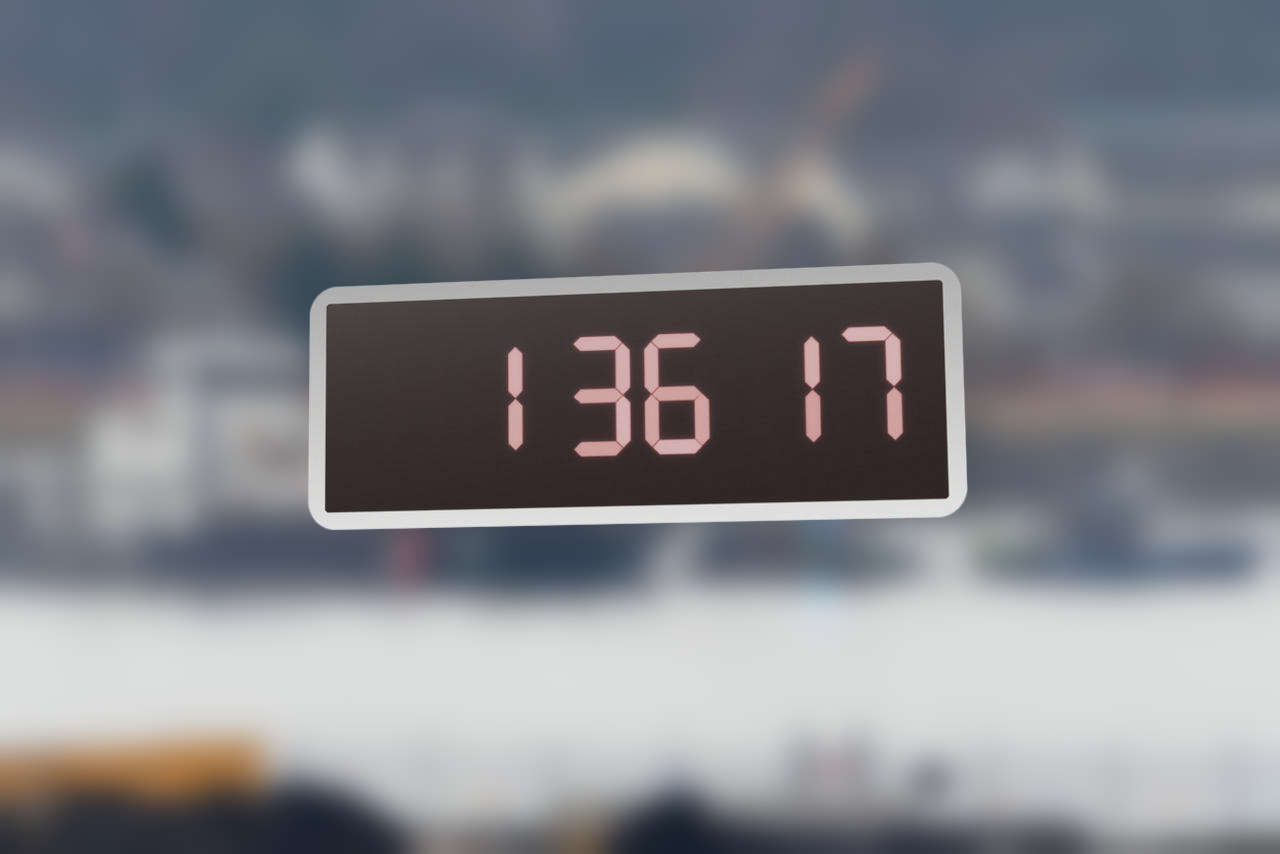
1:36:17
